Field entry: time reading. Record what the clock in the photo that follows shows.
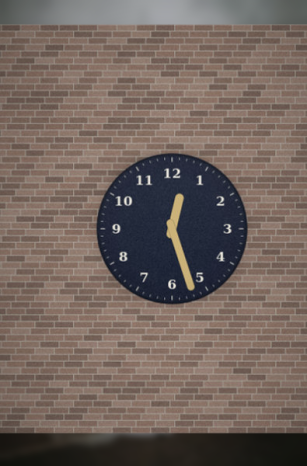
12:27
